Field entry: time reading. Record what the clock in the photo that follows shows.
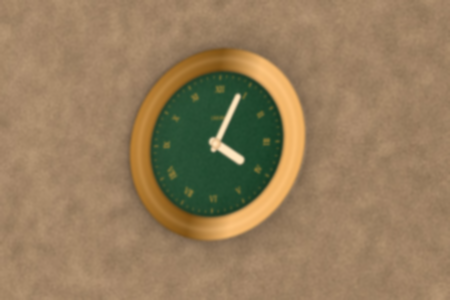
4:04
